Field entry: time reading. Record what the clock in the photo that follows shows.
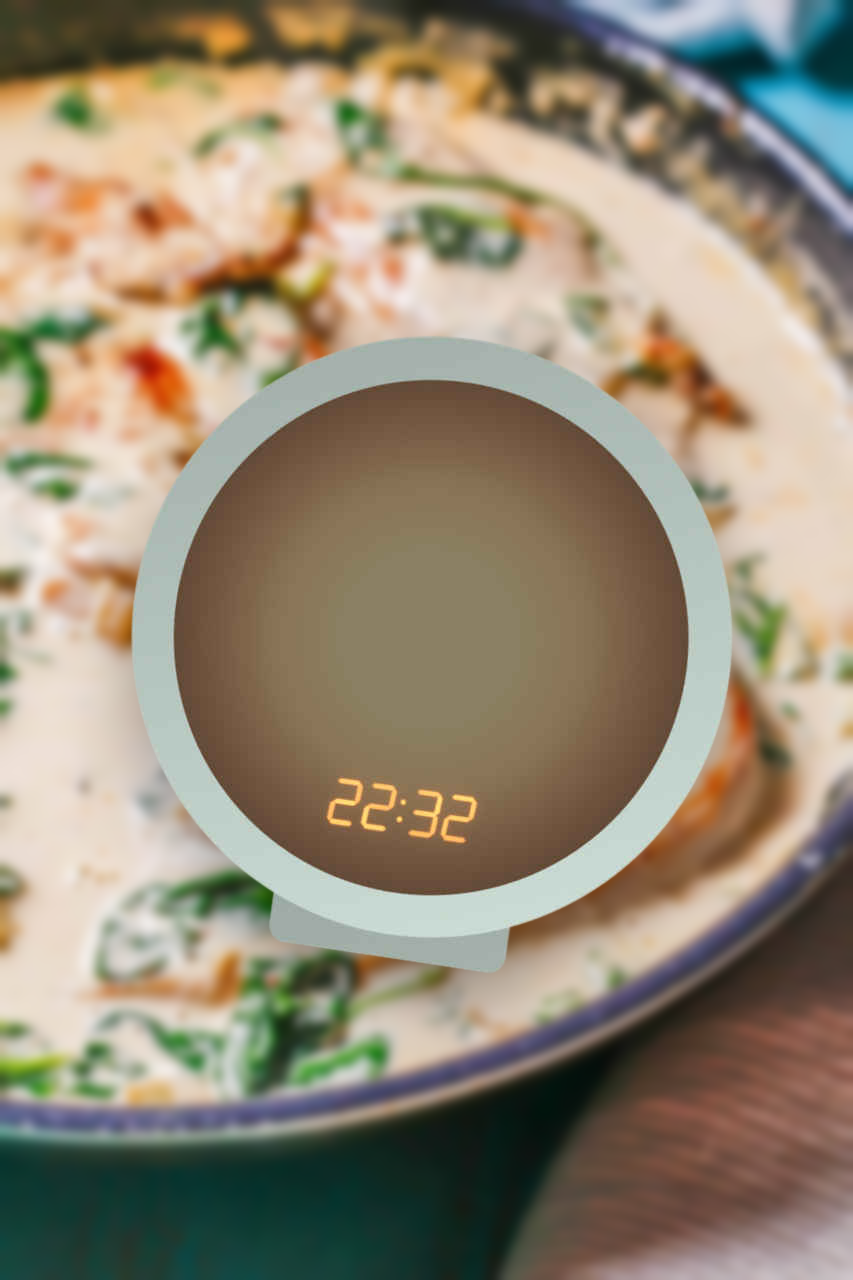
22:32
